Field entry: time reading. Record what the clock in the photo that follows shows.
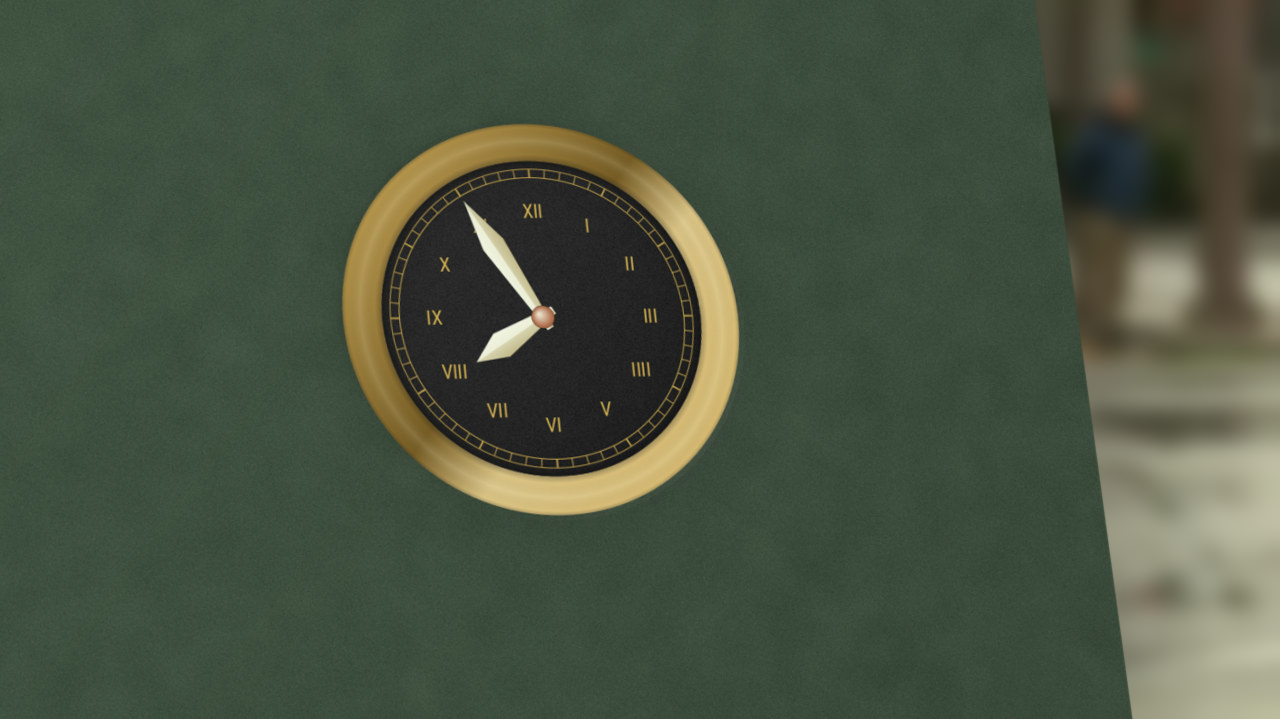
7:55
